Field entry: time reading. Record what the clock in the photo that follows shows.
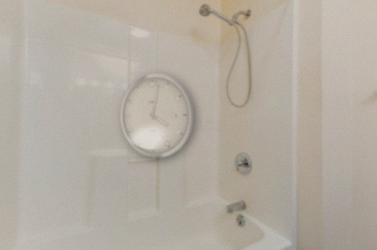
4:02
